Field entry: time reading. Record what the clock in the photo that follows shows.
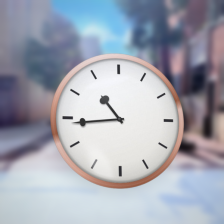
10:44
